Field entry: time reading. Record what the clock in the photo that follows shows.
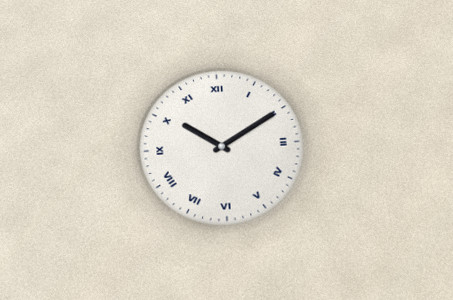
10:10
